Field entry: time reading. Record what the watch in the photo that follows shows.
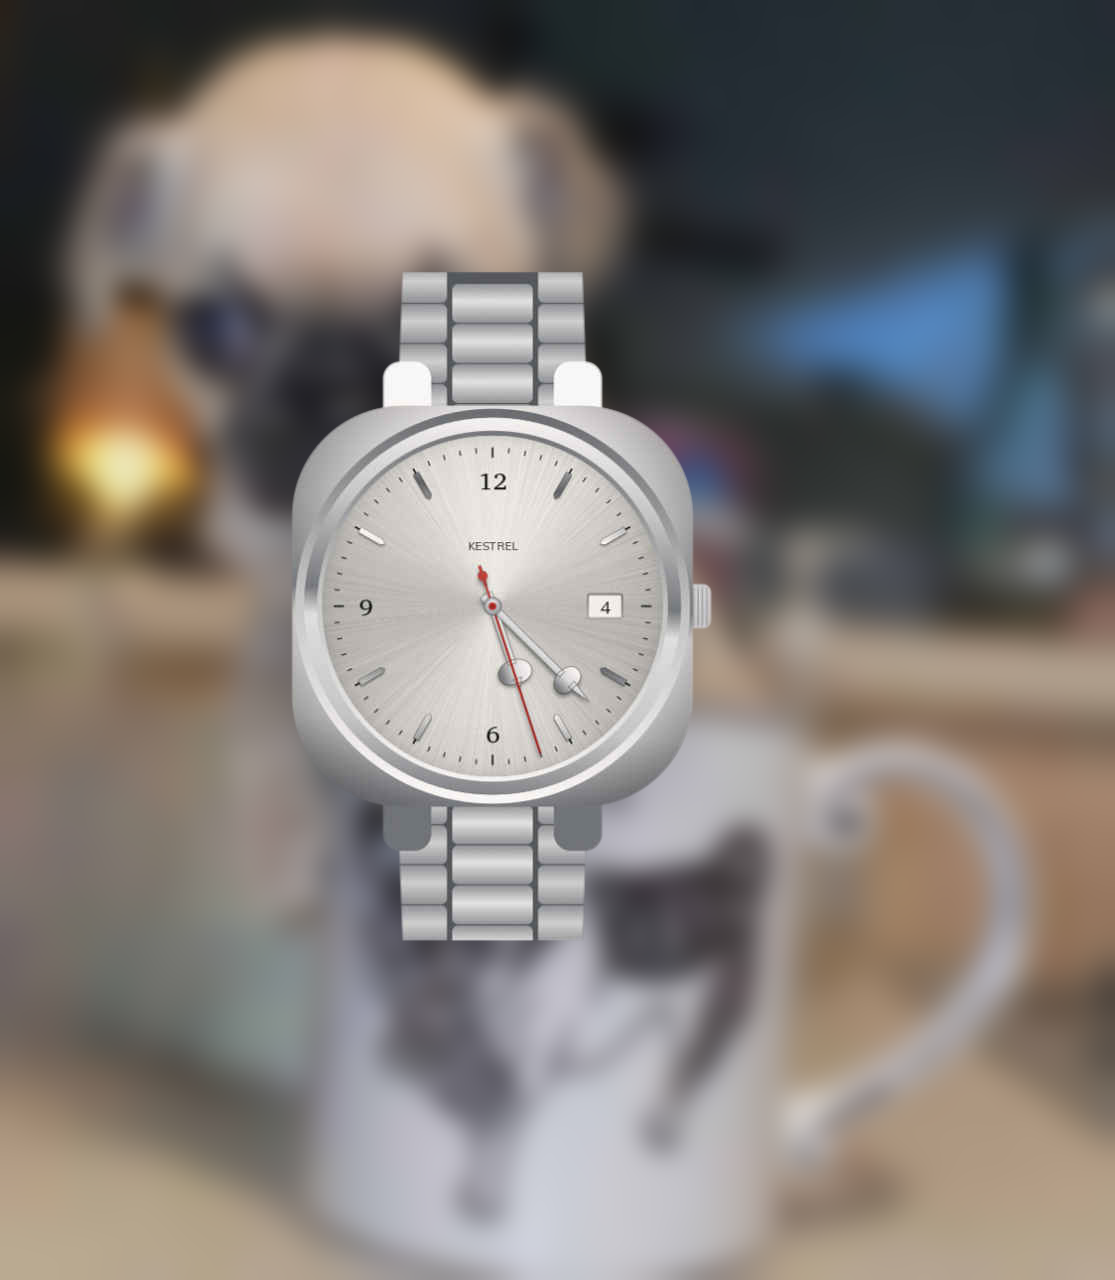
5:22:27
